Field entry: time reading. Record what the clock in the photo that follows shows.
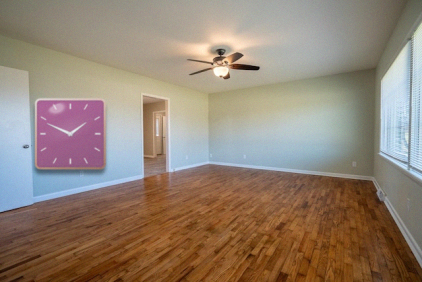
1:49
